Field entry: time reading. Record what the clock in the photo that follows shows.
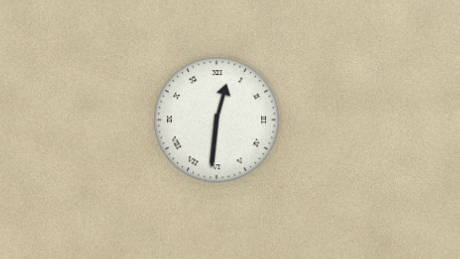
12:31
